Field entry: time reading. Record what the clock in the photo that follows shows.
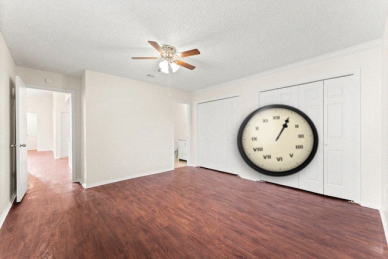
1:05
